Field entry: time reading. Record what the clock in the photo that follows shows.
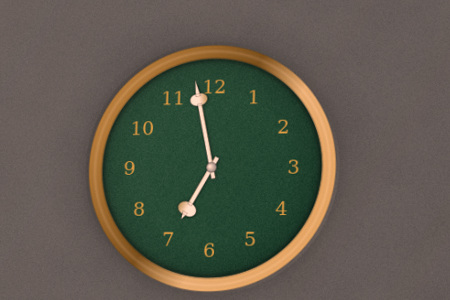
6:58
